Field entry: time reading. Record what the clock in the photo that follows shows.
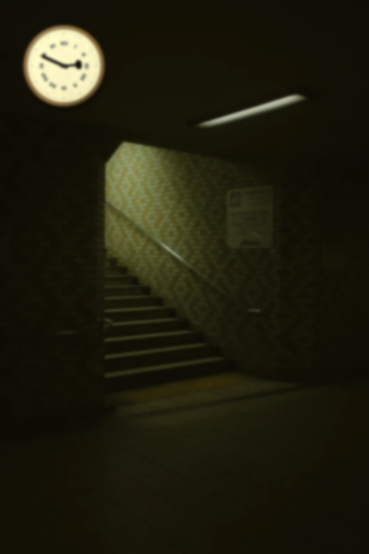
2:49
